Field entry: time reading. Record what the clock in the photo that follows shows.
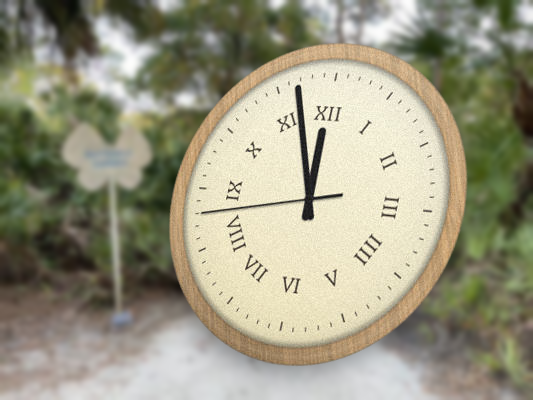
11:56:43
